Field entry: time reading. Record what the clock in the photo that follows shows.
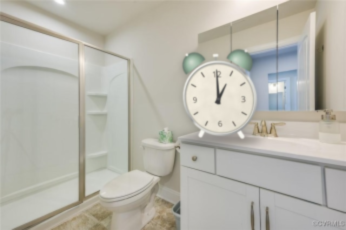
1:00
